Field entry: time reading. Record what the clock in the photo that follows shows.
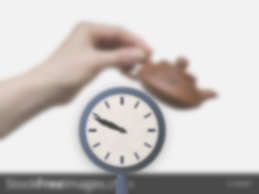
9:49
